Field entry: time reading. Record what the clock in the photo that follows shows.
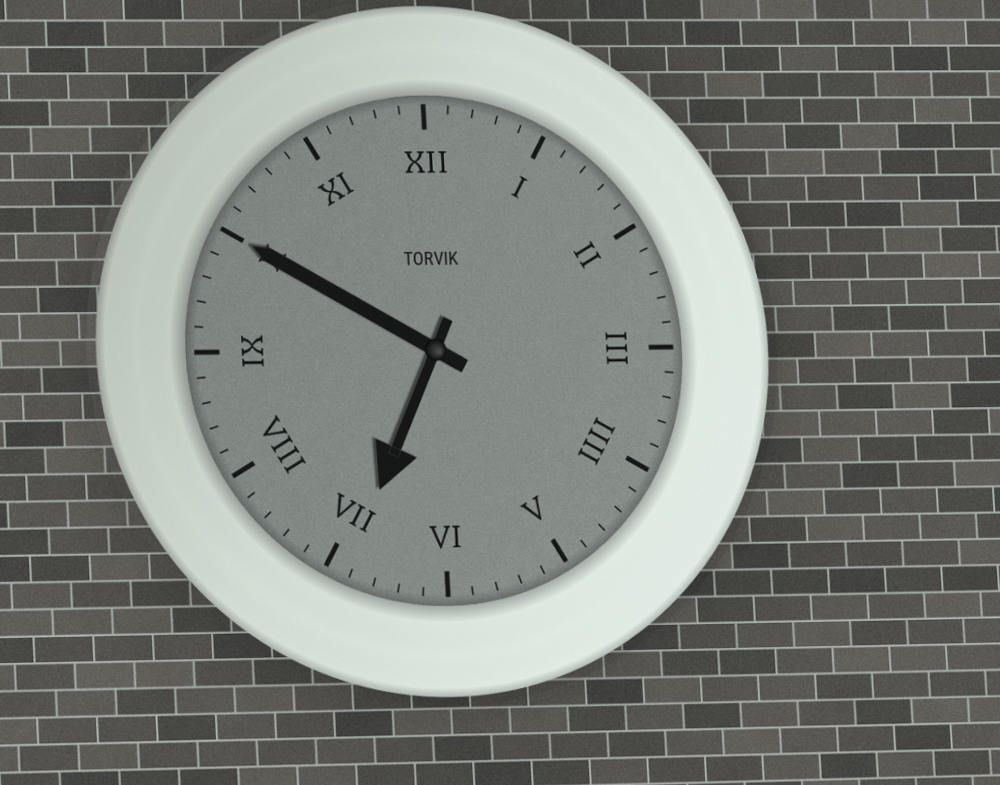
6:50
